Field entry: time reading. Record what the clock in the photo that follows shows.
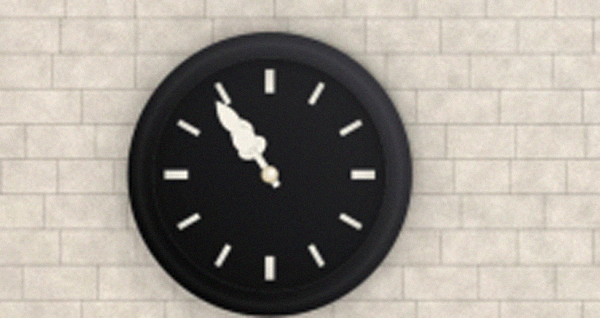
10:54
